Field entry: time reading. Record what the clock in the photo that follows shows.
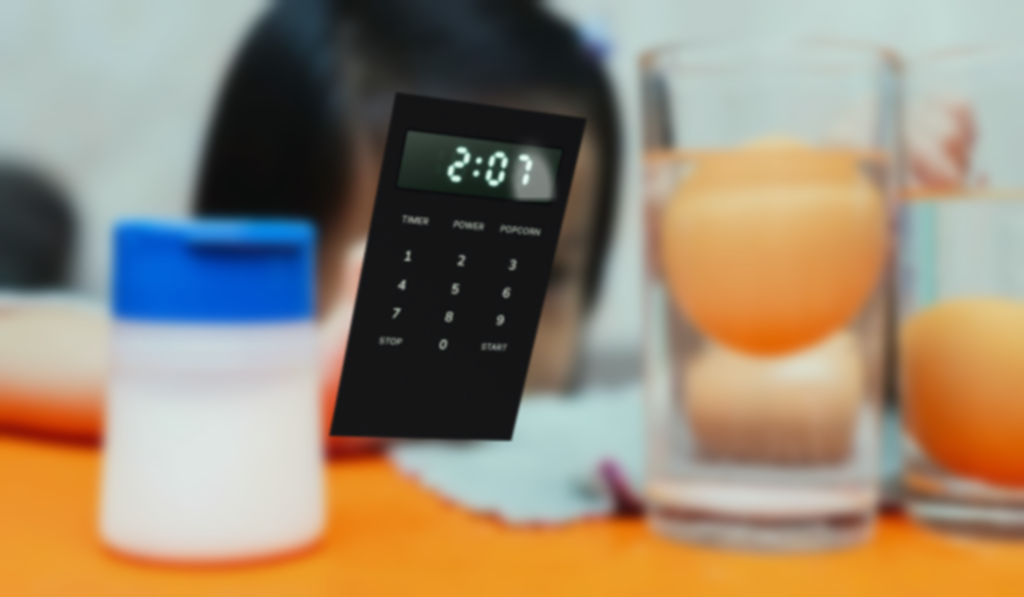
2:07
